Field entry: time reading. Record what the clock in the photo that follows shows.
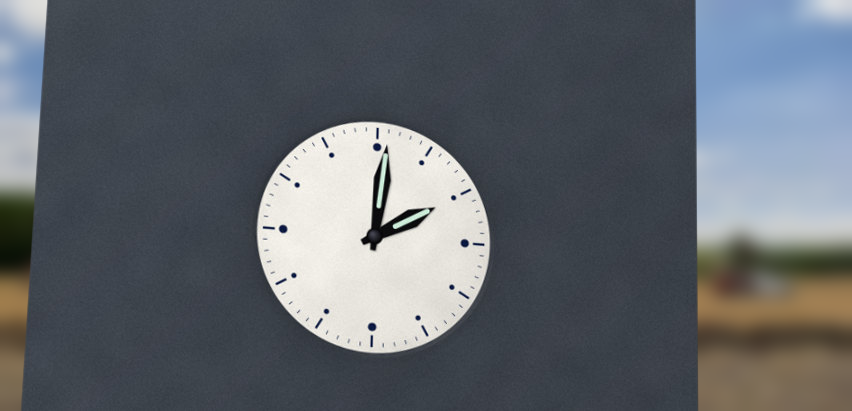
2:01
